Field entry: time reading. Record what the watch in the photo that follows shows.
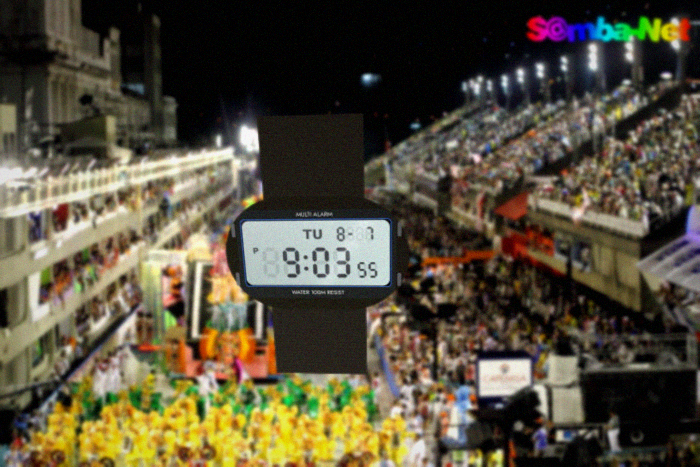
9:03:55
